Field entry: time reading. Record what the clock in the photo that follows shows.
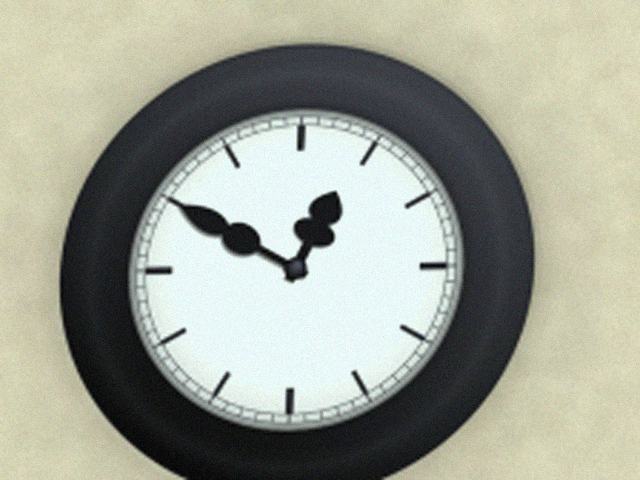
12:50
